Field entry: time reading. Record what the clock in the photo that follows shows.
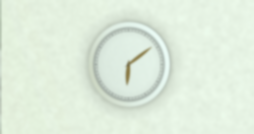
6:09
